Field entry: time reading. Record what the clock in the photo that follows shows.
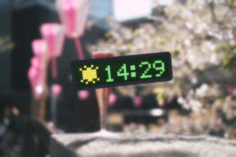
14:29
